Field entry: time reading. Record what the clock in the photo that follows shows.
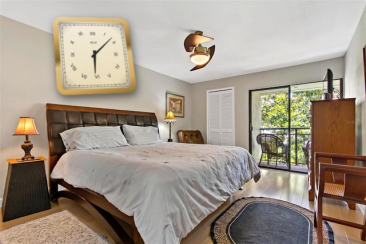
6:08
